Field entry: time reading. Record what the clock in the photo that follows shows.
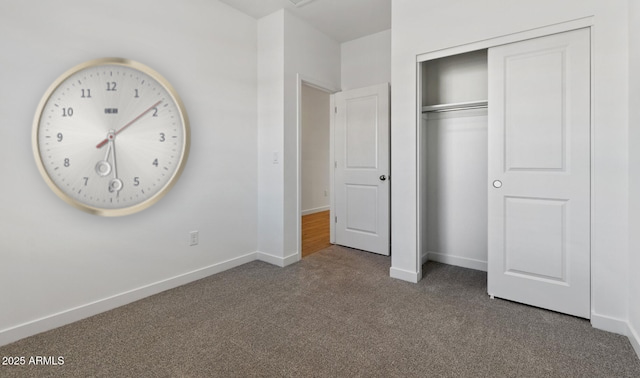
6:29:09
